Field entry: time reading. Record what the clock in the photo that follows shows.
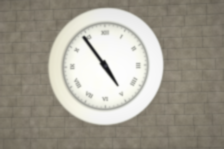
4:54
